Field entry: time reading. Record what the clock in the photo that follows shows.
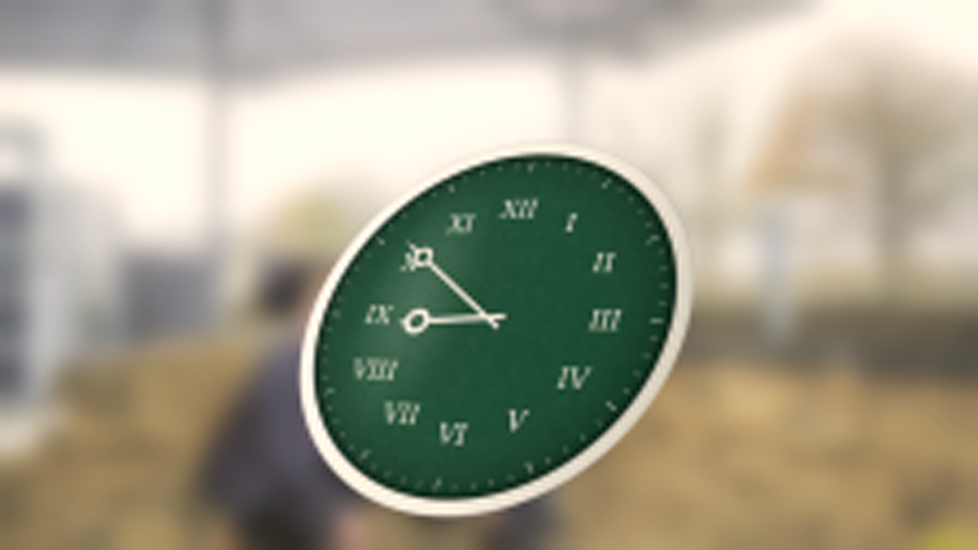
8:51
